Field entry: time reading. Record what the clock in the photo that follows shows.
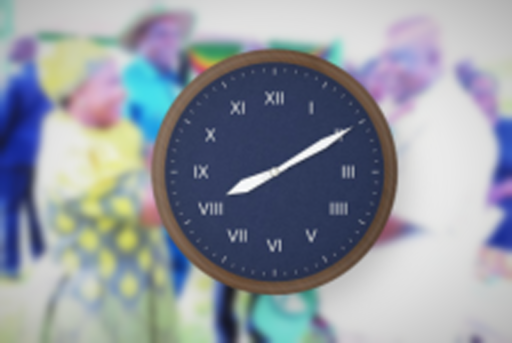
8:10
